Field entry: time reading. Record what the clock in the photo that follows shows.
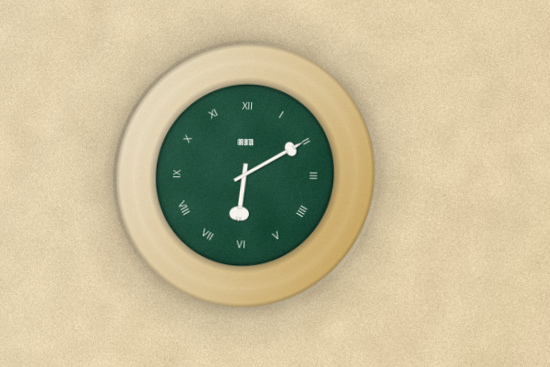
6:10
